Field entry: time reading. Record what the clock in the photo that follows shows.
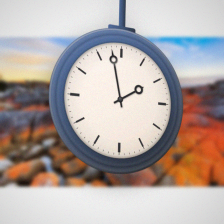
1:58
